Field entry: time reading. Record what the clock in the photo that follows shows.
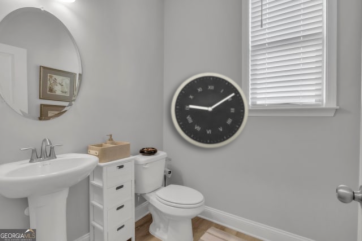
9:09
